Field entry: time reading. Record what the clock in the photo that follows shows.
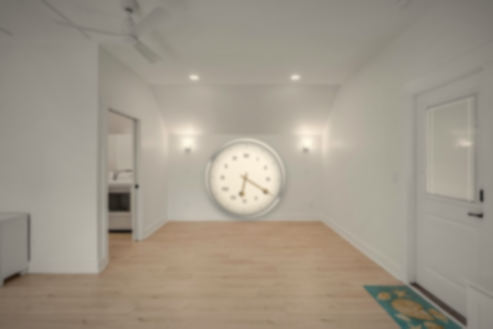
6:20
